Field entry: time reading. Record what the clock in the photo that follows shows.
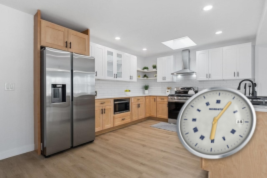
6:05
